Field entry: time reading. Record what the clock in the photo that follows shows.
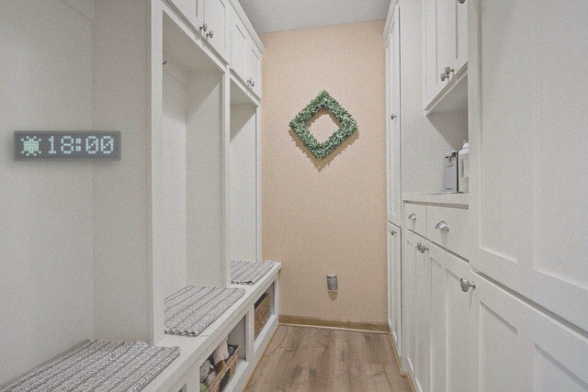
18:00
